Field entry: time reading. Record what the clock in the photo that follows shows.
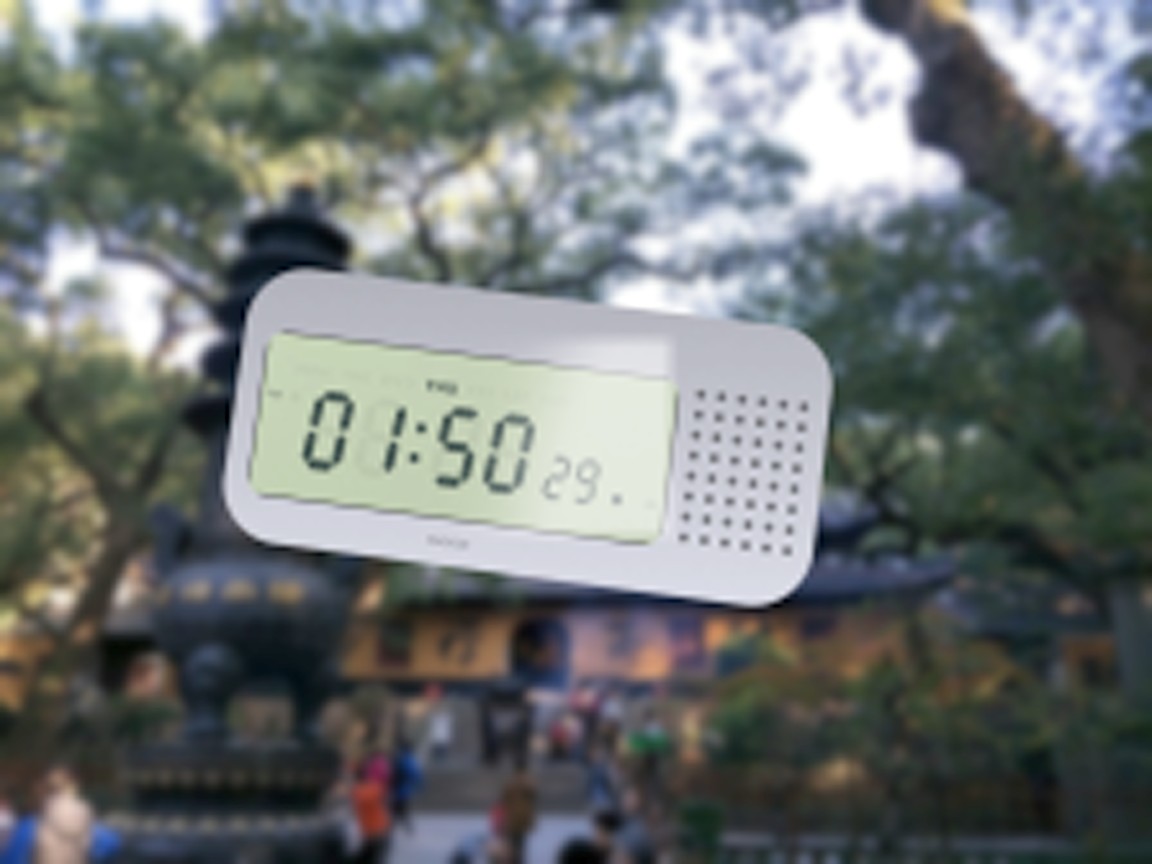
1:50:29
